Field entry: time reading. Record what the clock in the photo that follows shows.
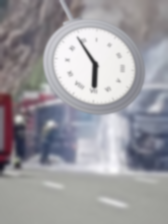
6:59
